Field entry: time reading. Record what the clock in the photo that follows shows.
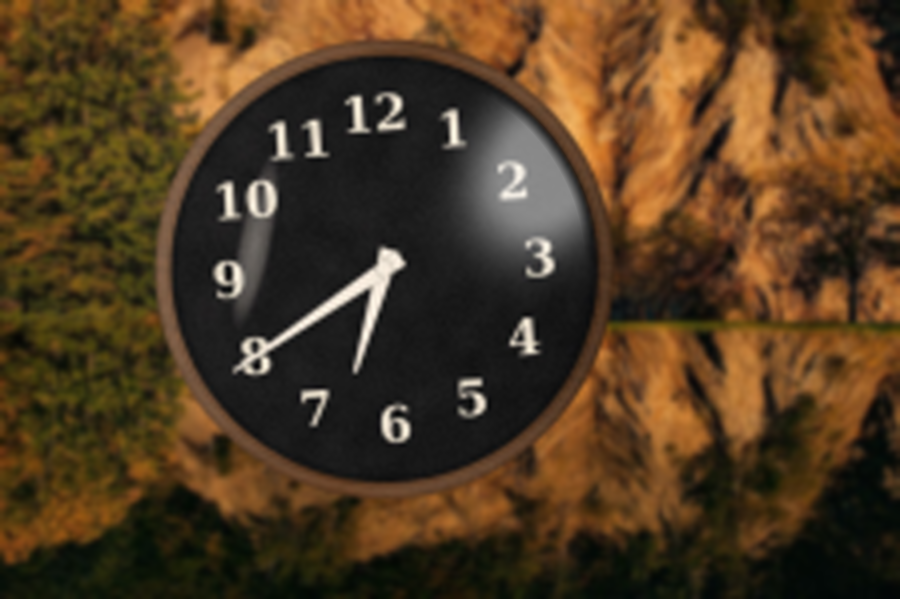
6:40
